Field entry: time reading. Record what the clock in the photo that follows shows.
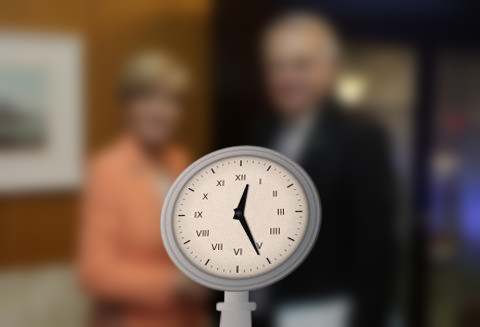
12:26
